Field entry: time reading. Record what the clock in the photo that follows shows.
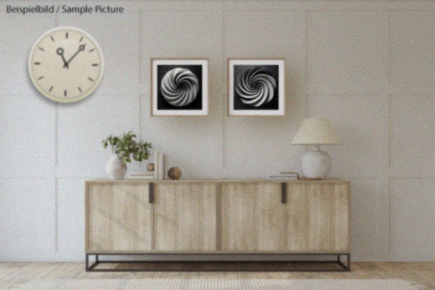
11:07
